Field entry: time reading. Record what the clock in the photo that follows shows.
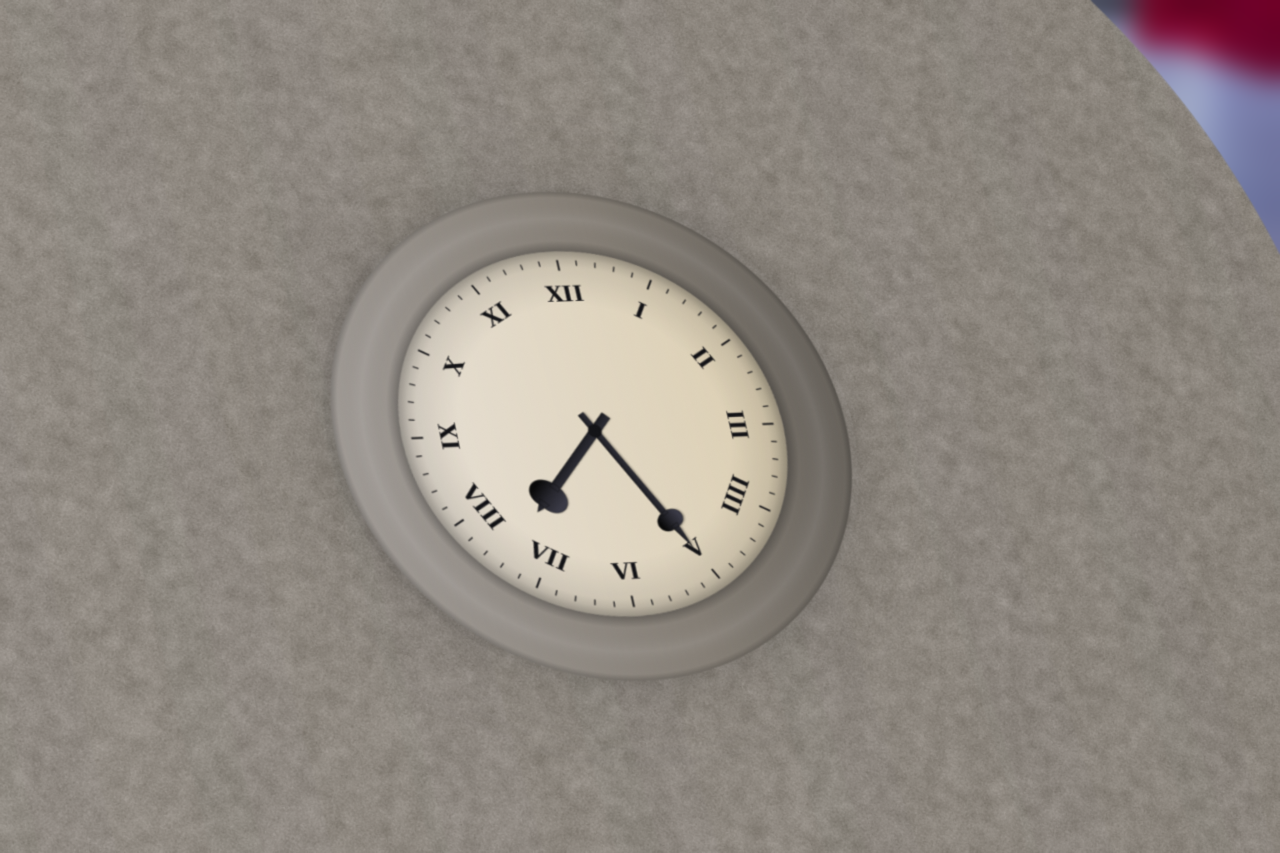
7:25
